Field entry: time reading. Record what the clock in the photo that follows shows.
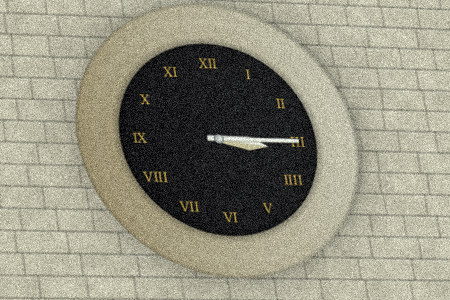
3:15
